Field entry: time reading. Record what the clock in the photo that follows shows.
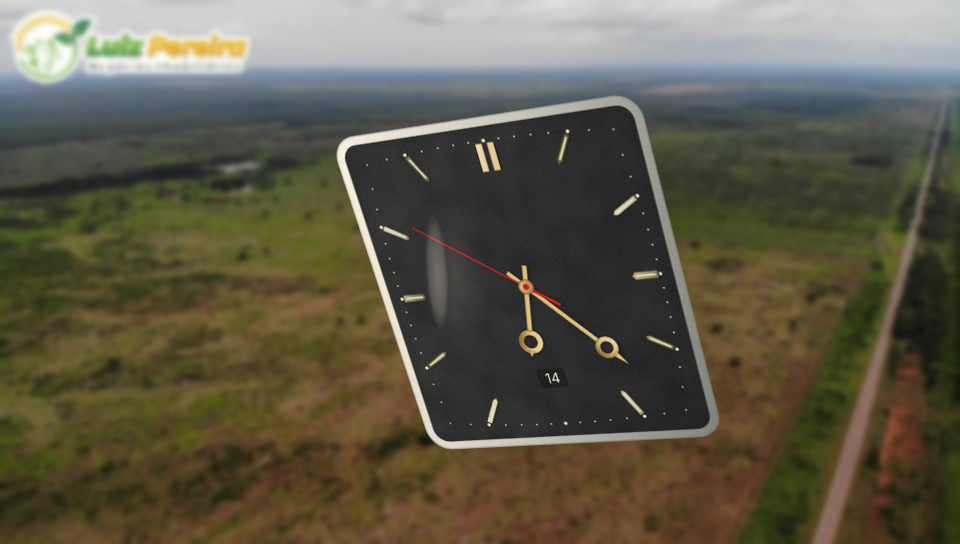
6:22:51
